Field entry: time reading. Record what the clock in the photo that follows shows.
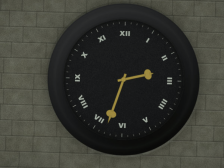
2:33
